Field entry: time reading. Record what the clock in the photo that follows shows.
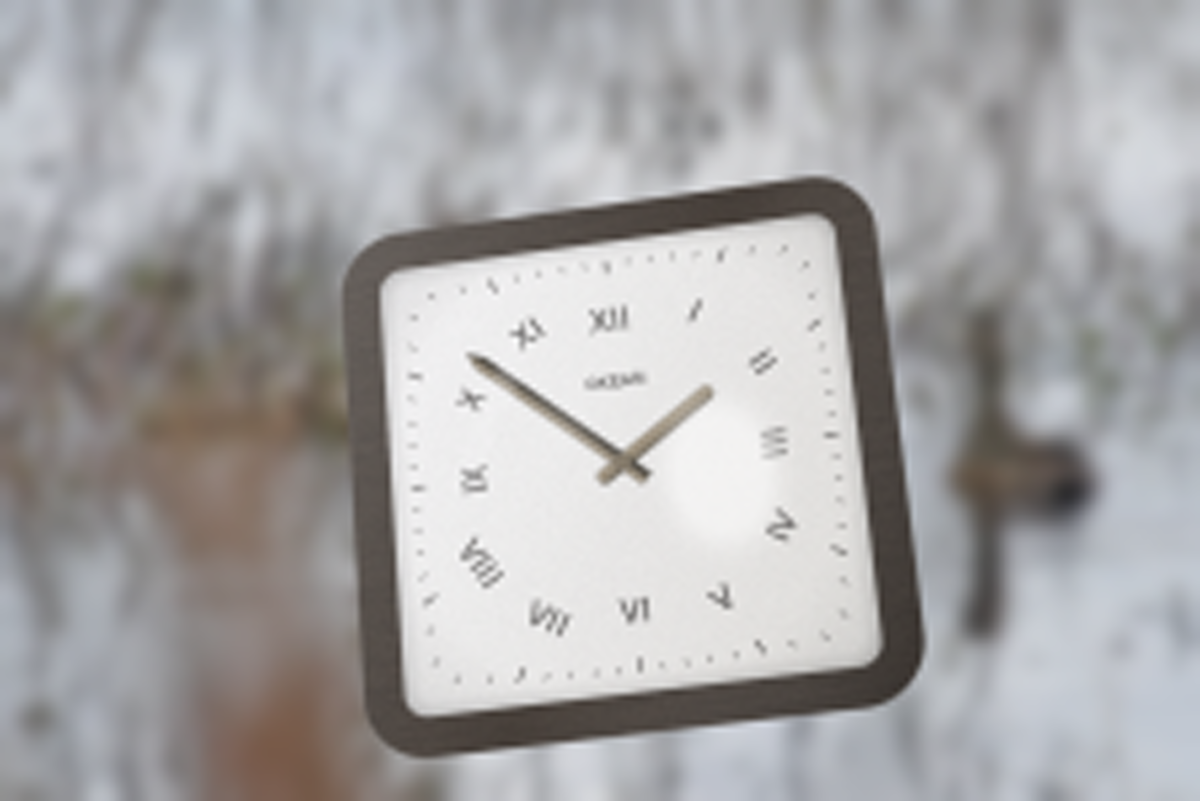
1:52
